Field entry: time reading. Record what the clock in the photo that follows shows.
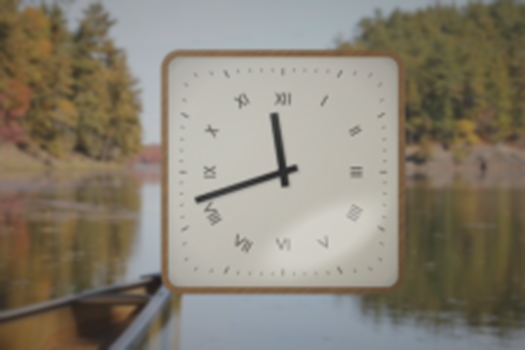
11:42
